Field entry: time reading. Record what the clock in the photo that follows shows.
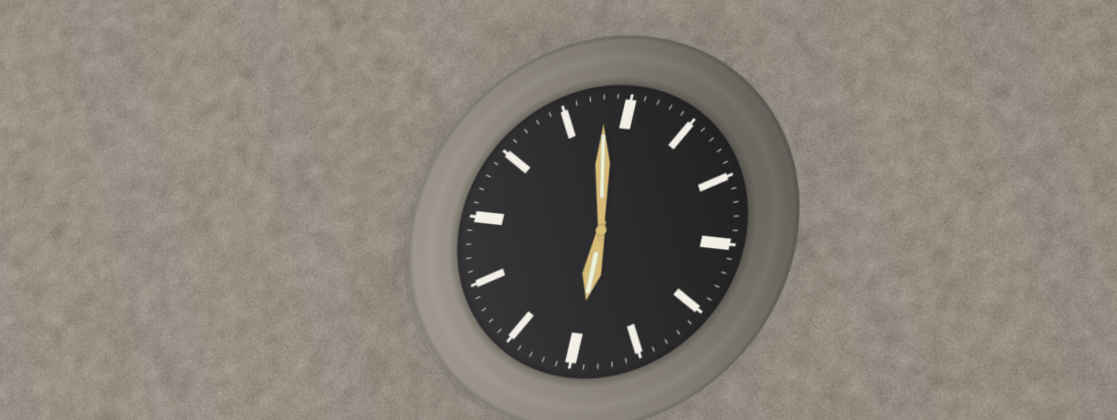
5:58
